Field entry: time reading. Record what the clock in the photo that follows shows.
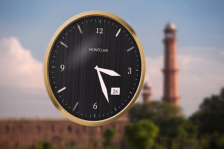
3:26
